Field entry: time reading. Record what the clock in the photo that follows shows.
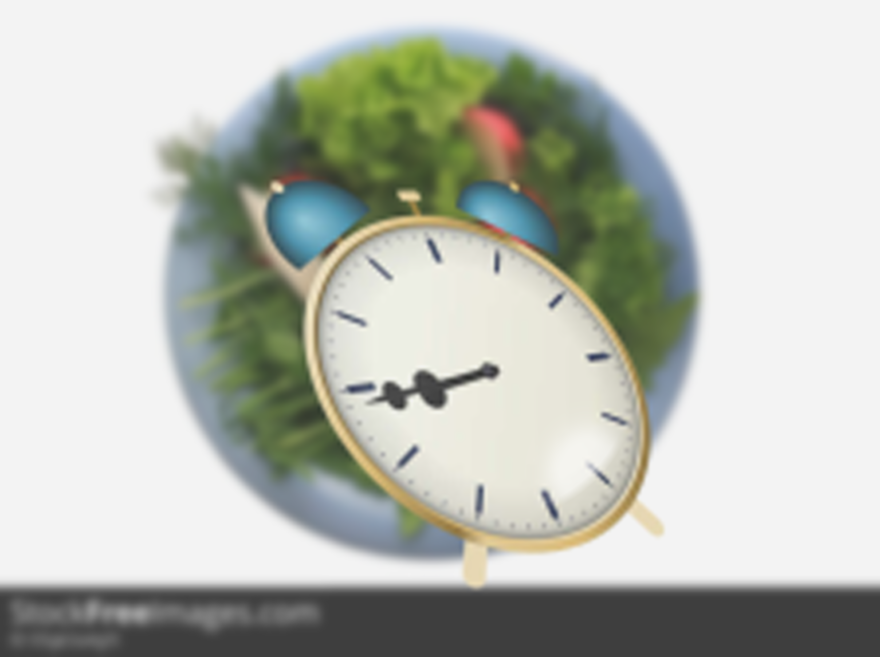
8:44
